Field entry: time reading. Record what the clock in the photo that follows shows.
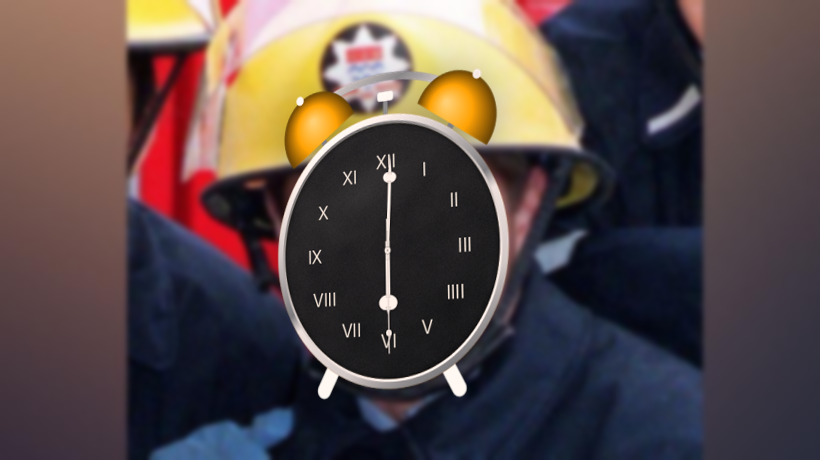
6:00:30
